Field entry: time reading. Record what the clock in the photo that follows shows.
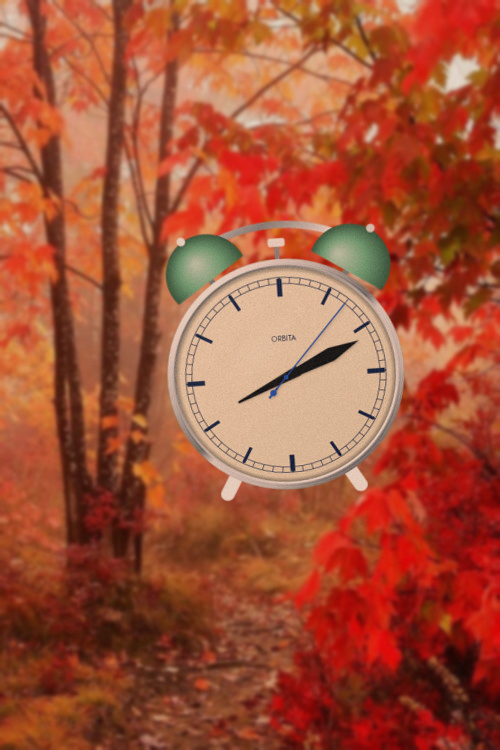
8:11:07
